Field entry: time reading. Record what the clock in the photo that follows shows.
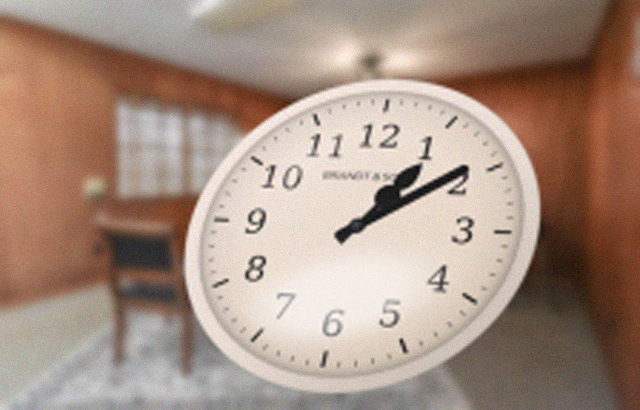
1:09
